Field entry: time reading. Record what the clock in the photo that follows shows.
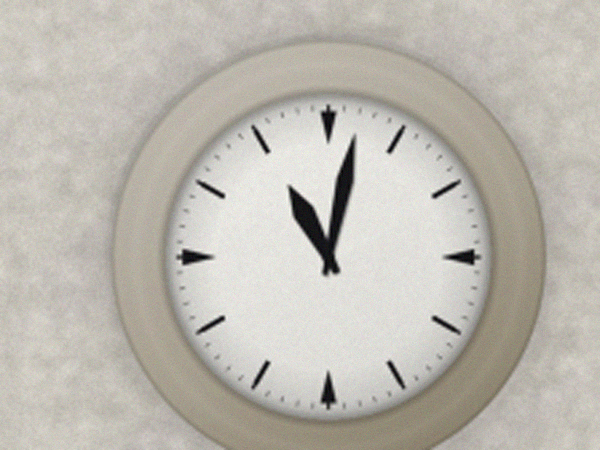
11:02
